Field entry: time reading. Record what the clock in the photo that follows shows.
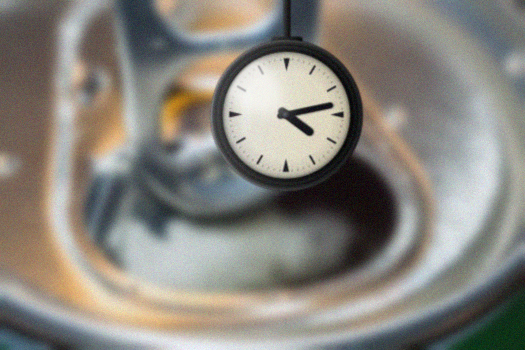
4:13
